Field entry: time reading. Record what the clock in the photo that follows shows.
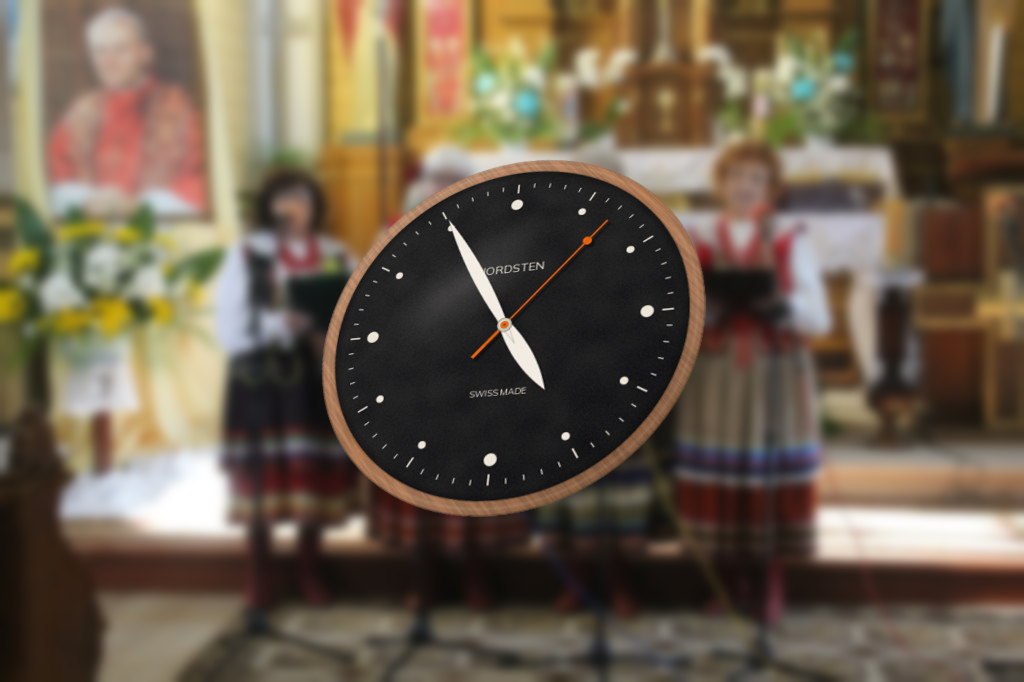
4:55:07
